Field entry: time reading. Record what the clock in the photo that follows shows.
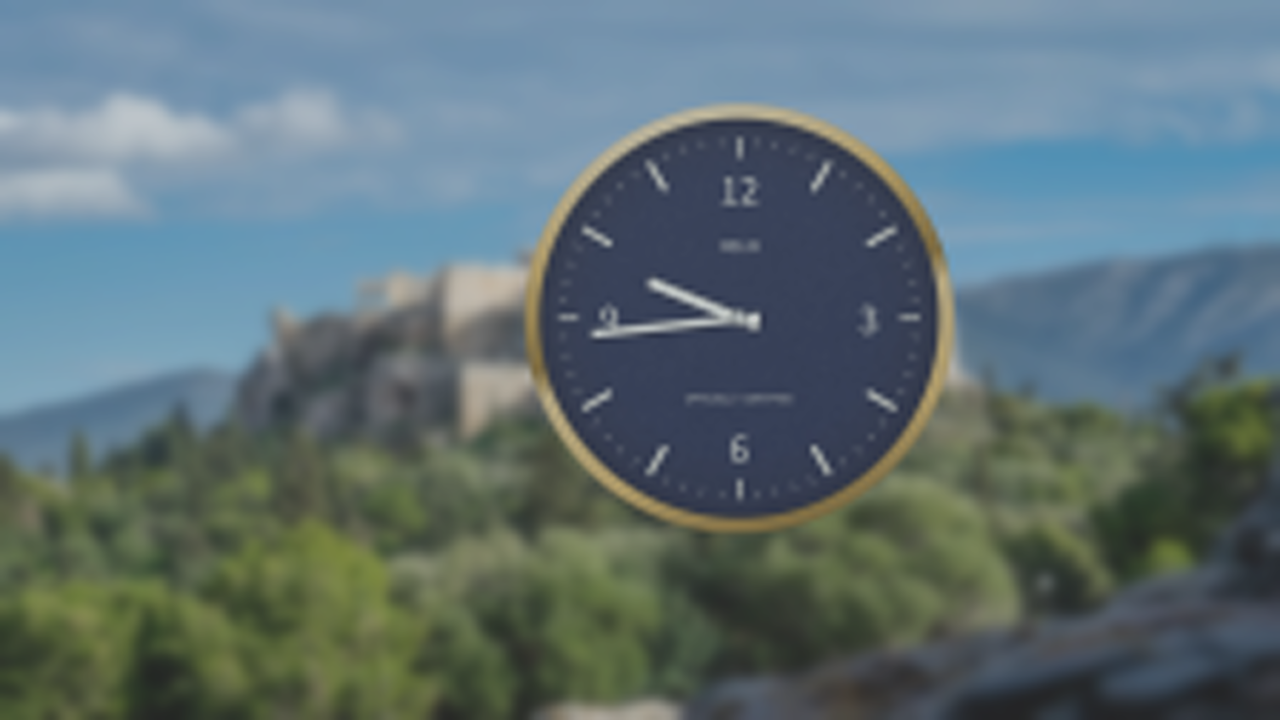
9:44
